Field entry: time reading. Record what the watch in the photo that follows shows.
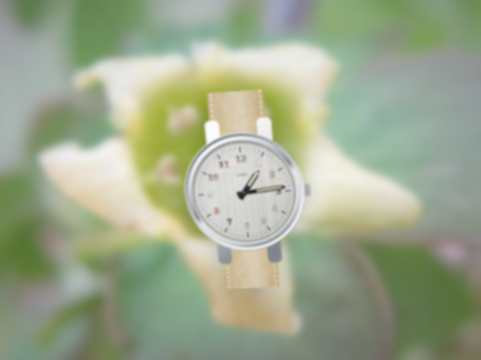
1:14
